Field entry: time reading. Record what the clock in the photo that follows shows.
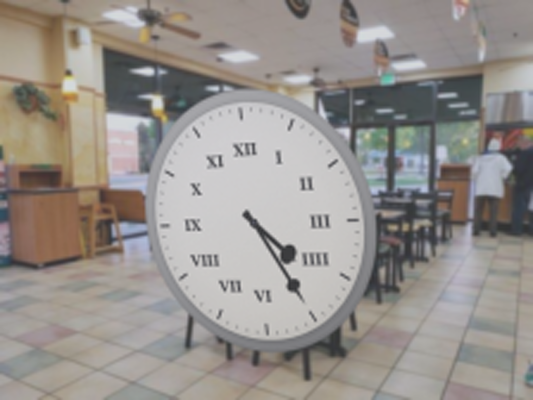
4:25
